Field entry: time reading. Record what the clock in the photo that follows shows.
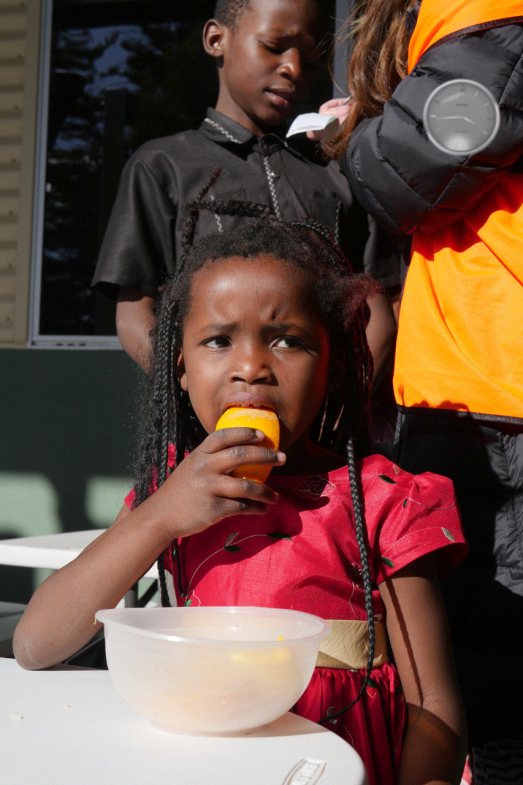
3:44
